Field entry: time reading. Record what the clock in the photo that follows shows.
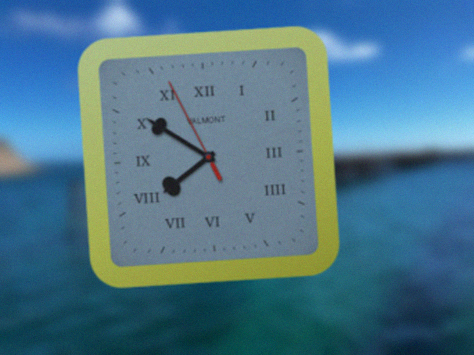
7:50:56
